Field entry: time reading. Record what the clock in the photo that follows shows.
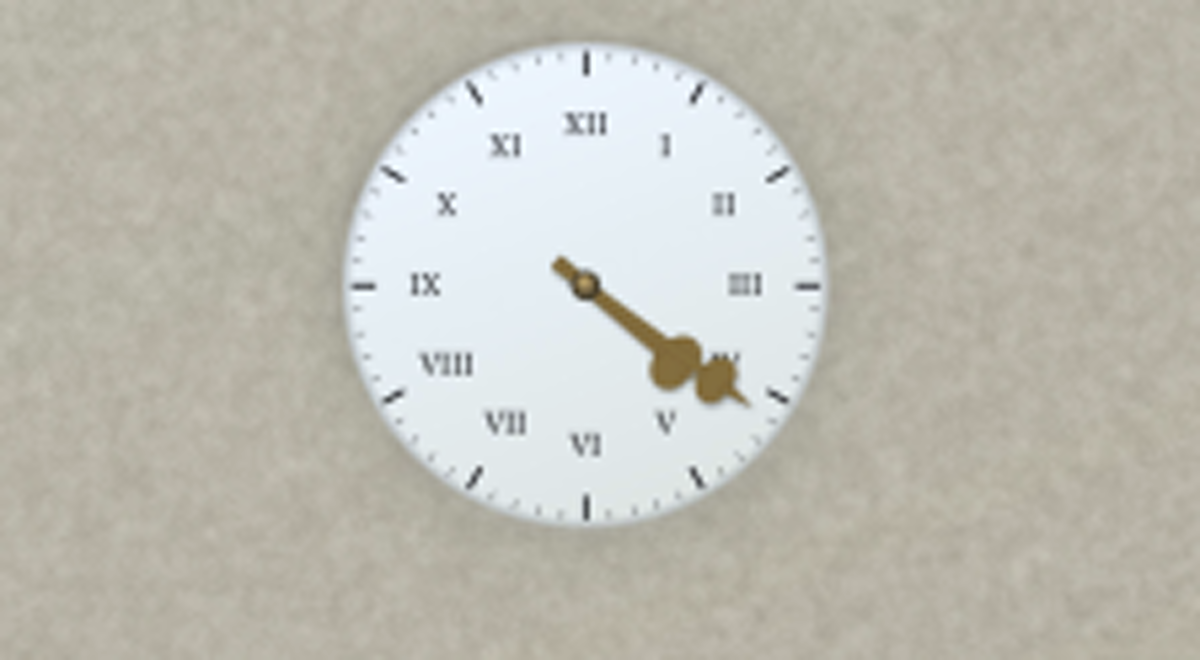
4:21
